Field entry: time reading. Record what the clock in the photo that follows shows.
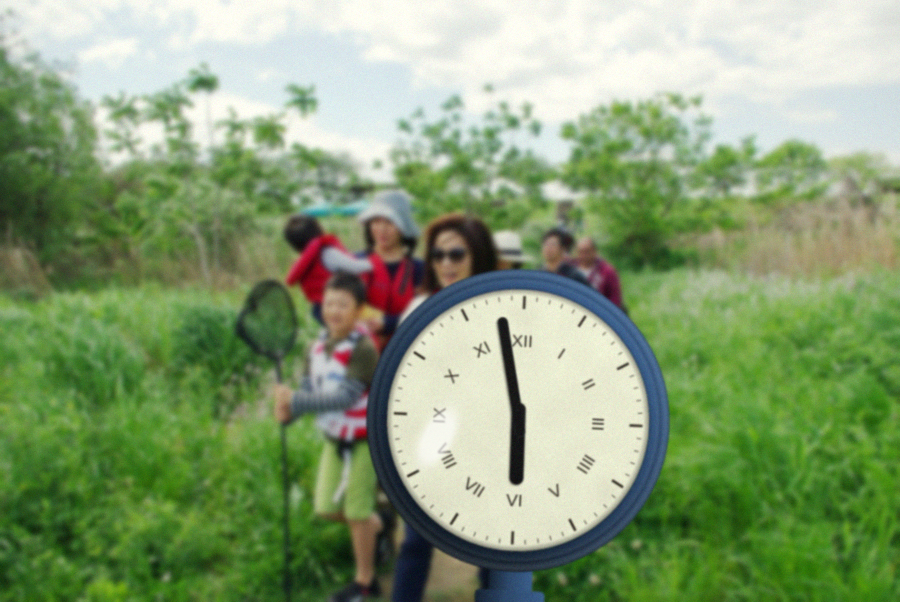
5:58
